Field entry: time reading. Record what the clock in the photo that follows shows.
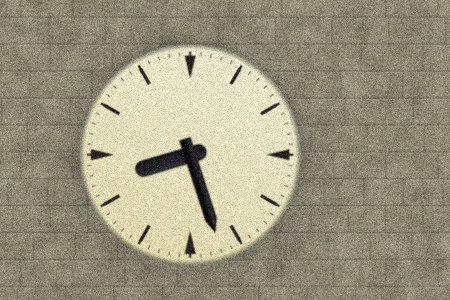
8:27
